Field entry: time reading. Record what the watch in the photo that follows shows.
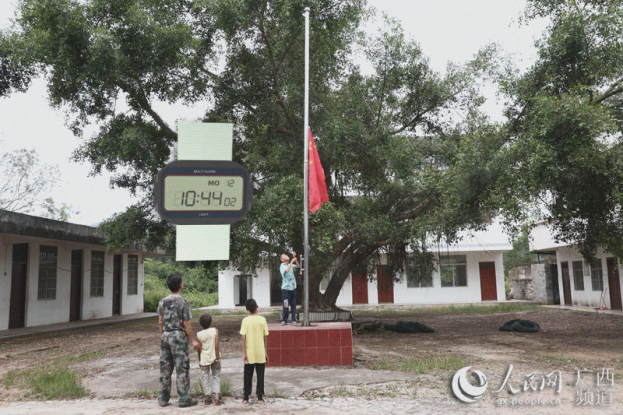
10:44:02
